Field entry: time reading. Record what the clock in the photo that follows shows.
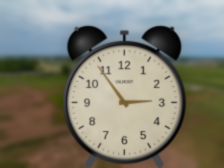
2:54
